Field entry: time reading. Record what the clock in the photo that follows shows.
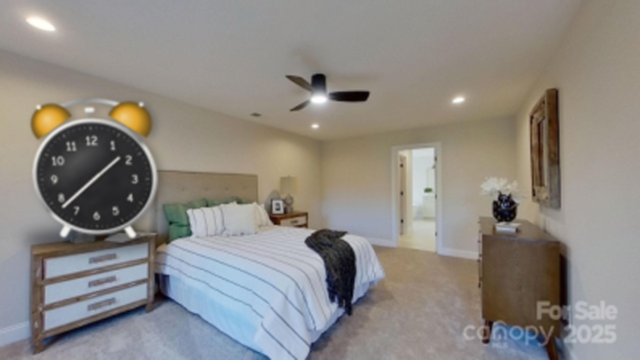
1:38
